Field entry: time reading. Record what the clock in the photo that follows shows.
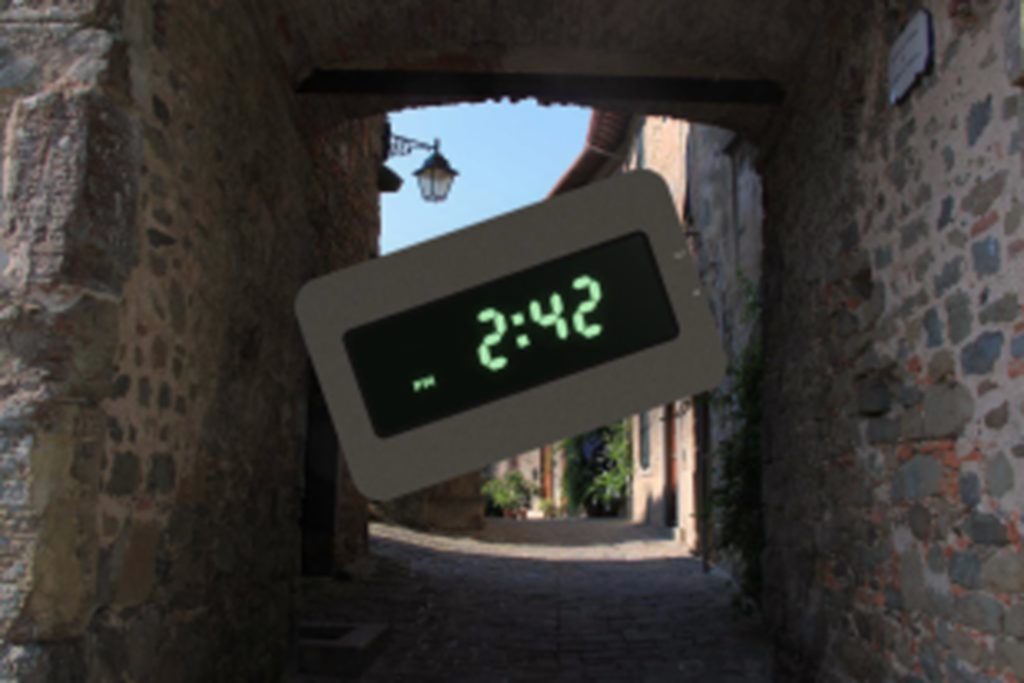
2:42
